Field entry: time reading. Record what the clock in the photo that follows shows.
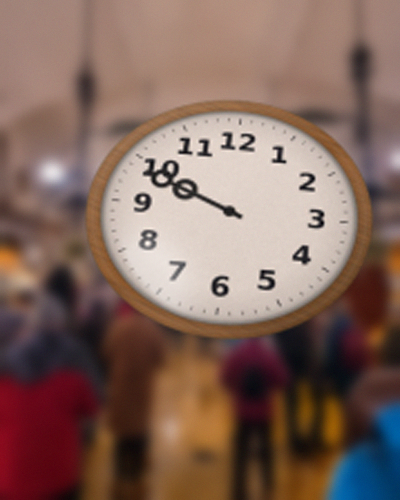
9:49
